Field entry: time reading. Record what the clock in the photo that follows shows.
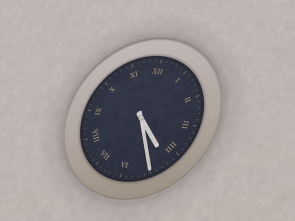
4:25
